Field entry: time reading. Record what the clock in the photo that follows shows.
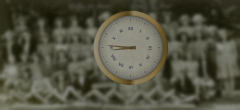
8:46
